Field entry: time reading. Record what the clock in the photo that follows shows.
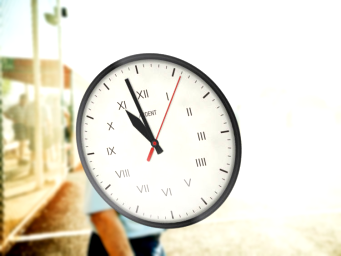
10:58:06
